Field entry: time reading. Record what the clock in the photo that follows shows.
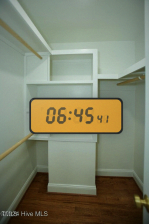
6:45:41
